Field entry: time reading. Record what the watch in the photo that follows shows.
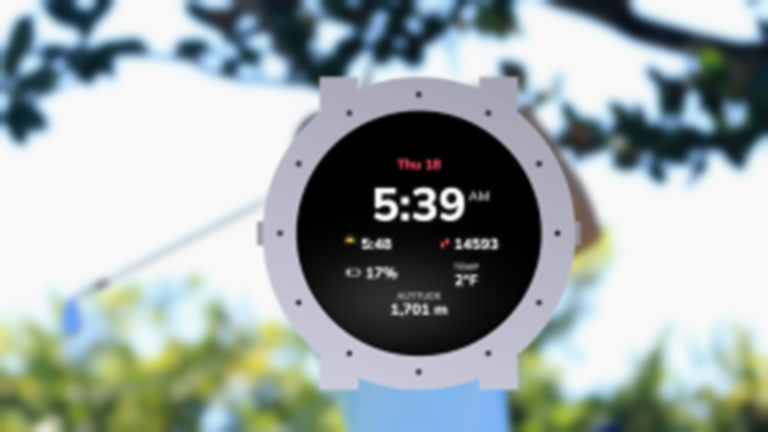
5:39
